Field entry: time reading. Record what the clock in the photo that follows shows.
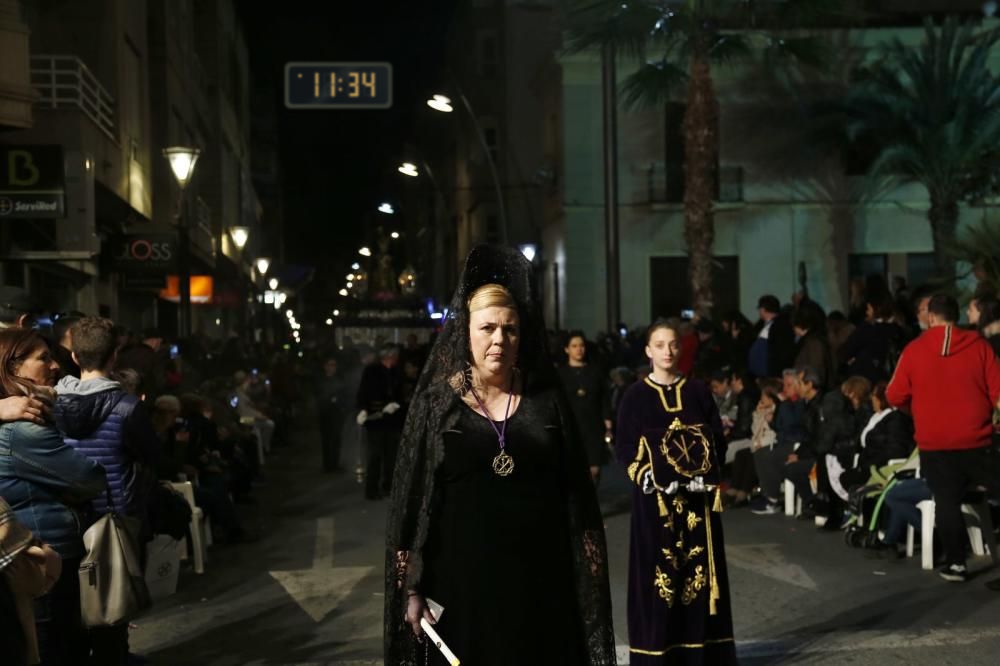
11:34
